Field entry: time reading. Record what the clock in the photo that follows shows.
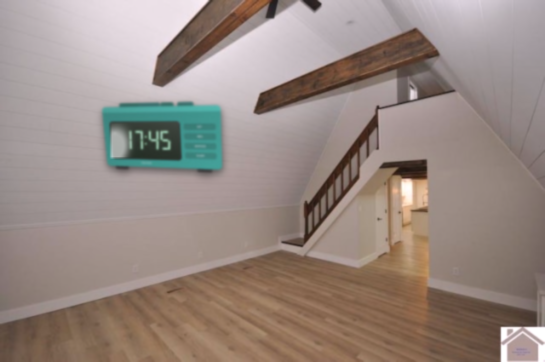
17:45
